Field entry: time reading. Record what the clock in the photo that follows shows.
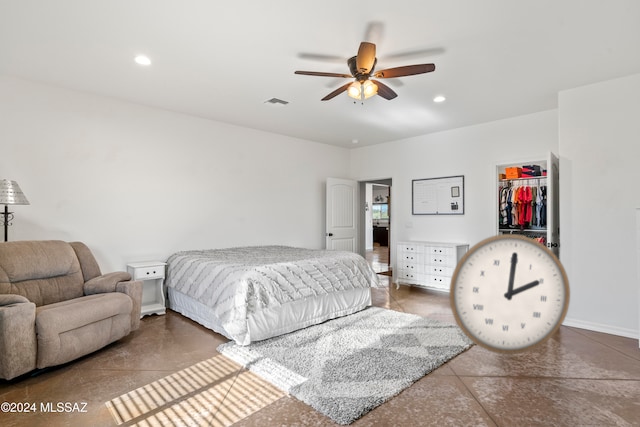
2:00
